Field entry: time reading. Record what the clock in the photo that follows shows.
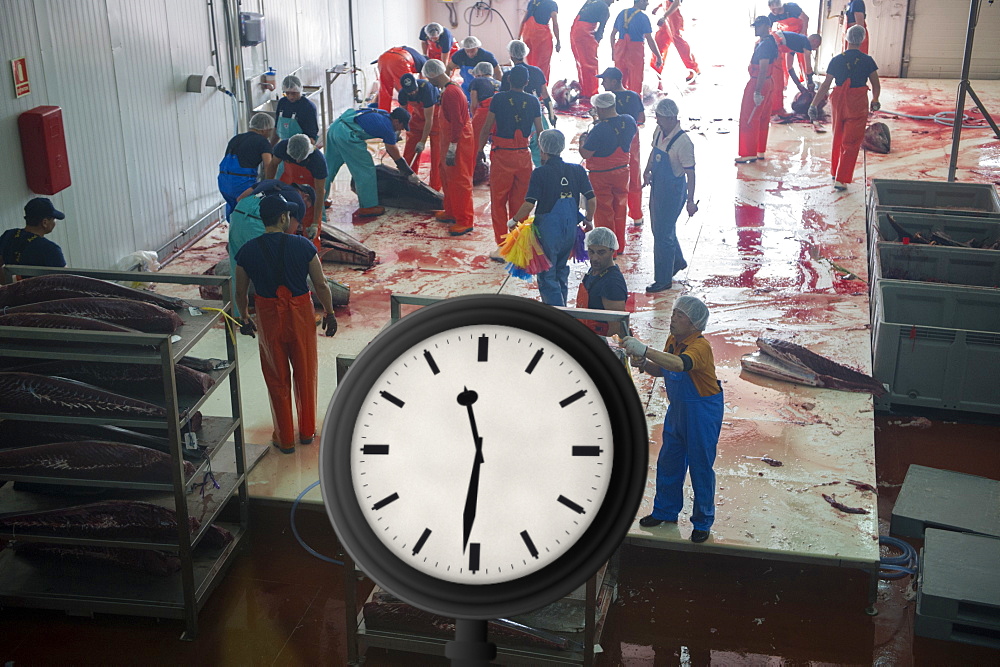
11:31
